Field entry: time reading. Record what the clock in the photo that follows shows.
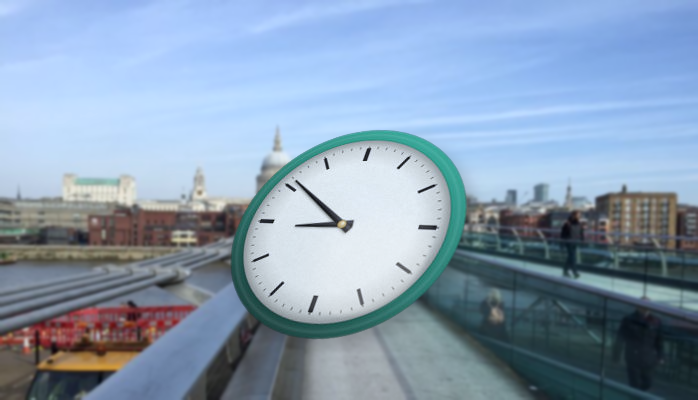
8:51
